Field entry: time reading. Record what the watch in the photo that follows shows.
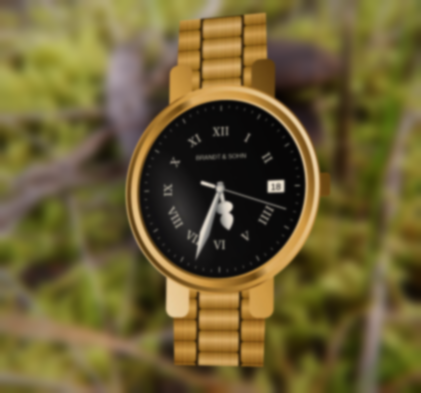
5:33:18
